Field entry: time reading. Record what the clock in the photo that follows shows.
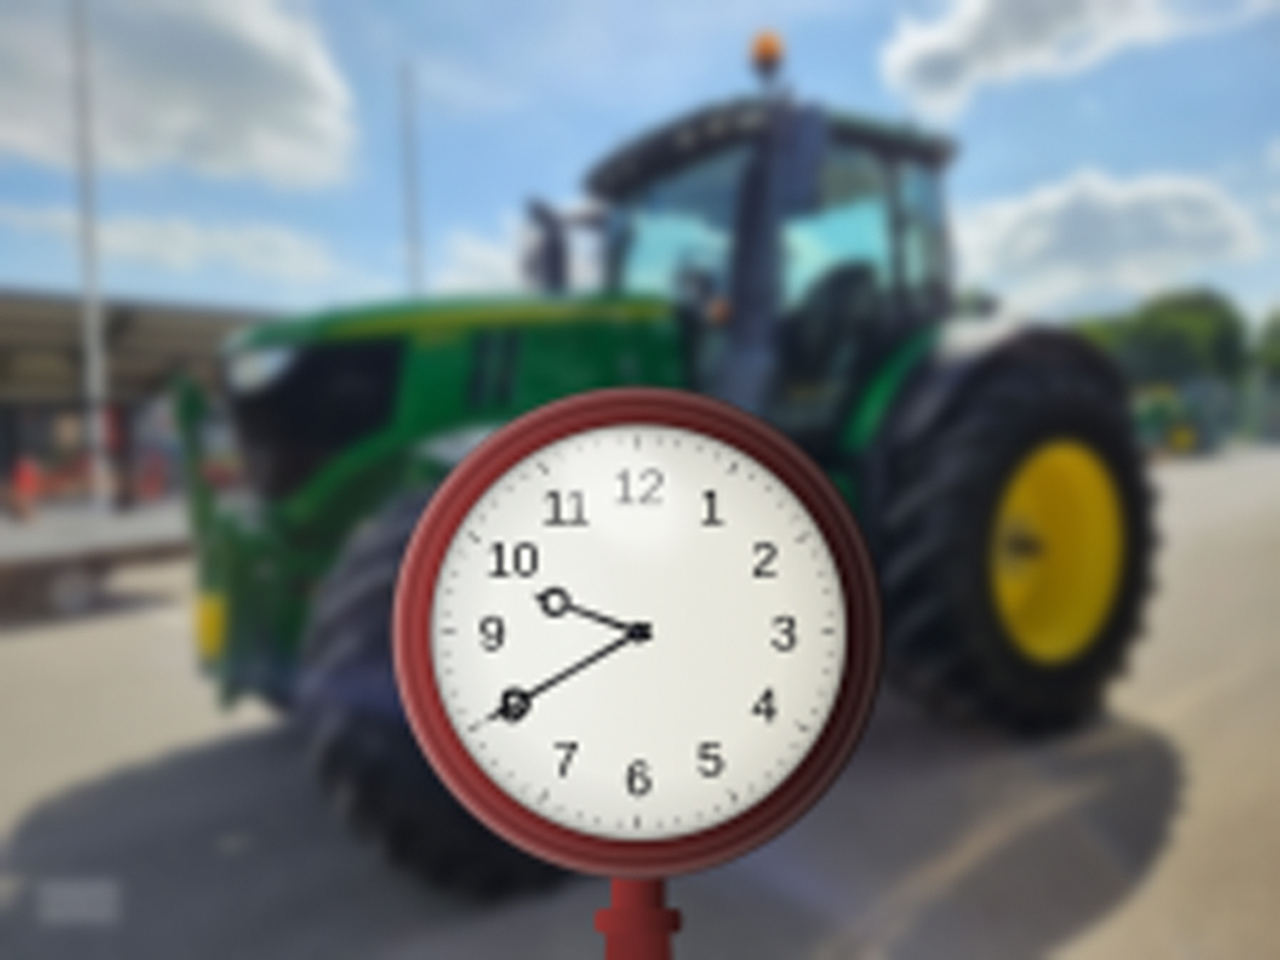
9:40
